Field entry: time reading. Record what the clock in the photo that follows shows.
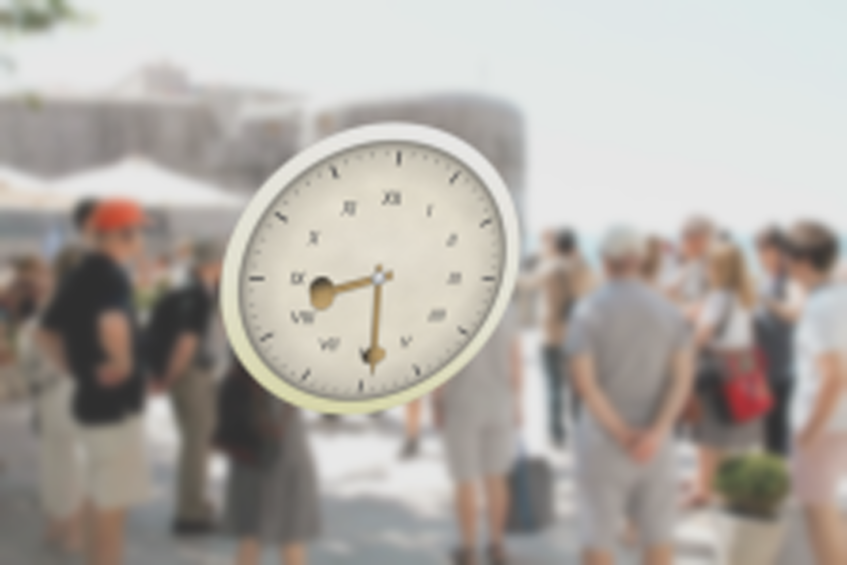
8:29
